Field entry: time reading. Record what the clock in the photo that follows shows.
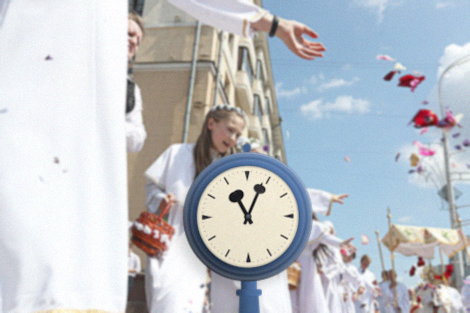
11:04
